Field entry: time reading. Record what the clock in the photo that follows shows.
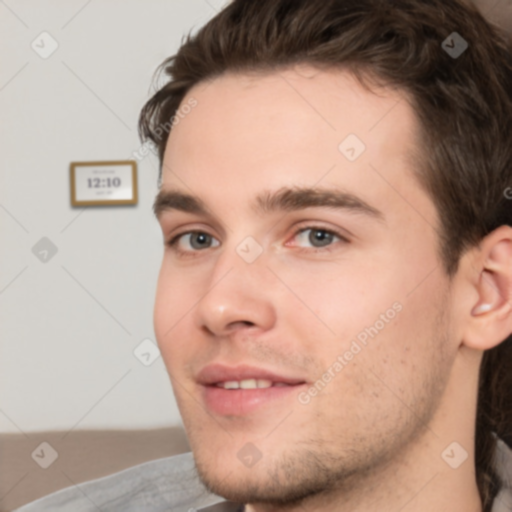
12:10
